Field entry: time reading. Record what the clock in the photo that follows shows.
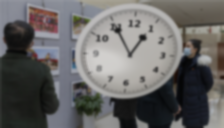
12:55
